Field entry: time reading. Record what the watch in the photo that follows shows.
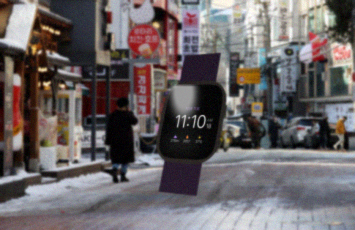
11:10
